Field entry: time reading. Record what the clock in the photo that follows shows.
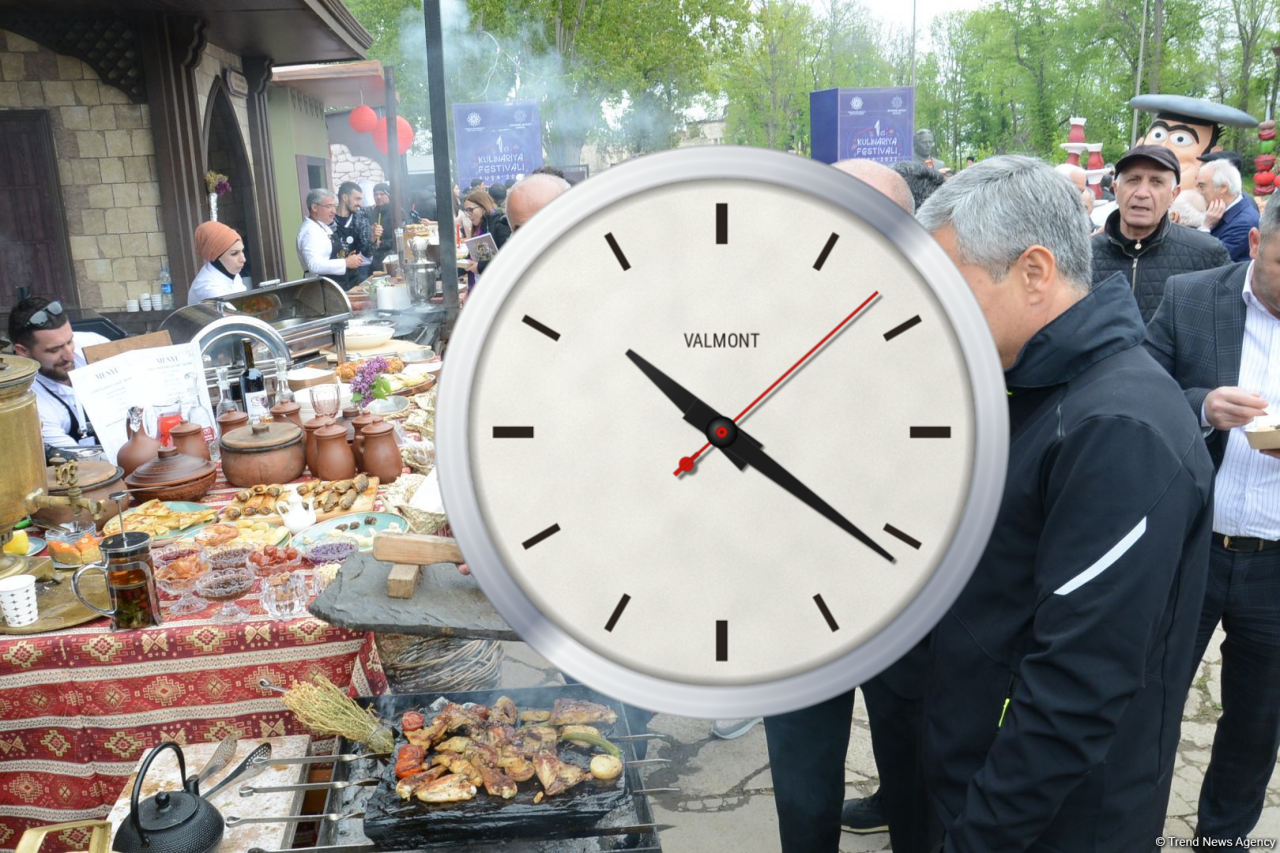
10:21:08
